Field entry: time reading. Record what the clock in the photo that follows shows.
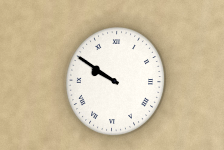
9:50
